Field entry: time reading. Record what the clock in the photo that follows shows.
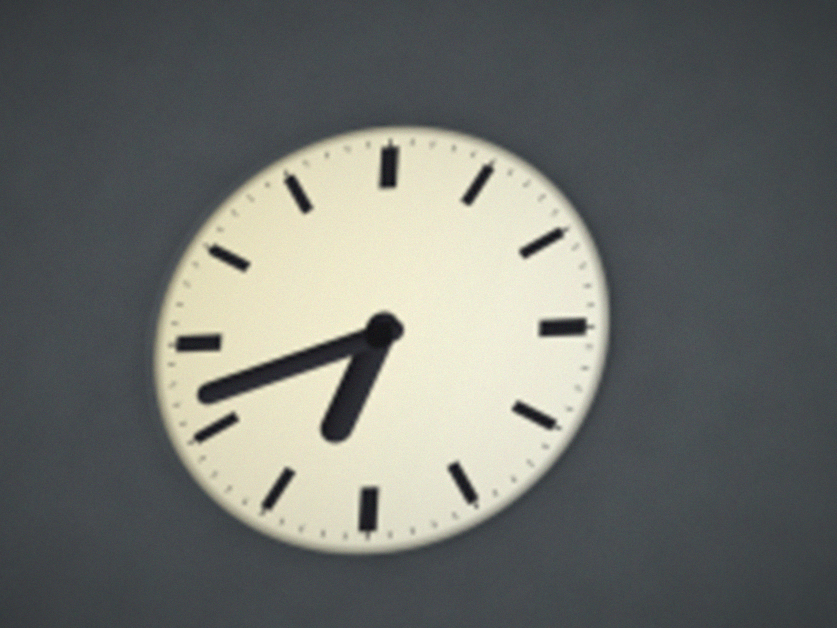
6:42
